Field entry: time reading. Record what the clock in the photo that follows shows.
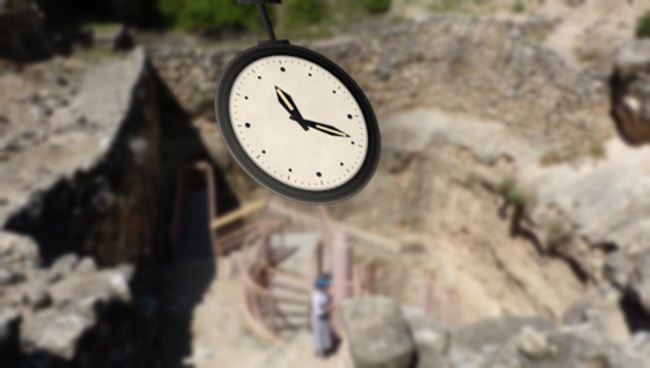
11:19
